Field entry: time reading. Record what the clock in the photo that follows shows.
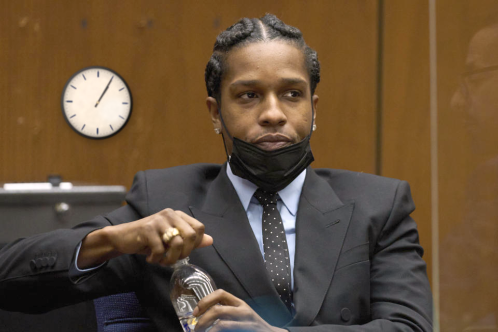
1:05
